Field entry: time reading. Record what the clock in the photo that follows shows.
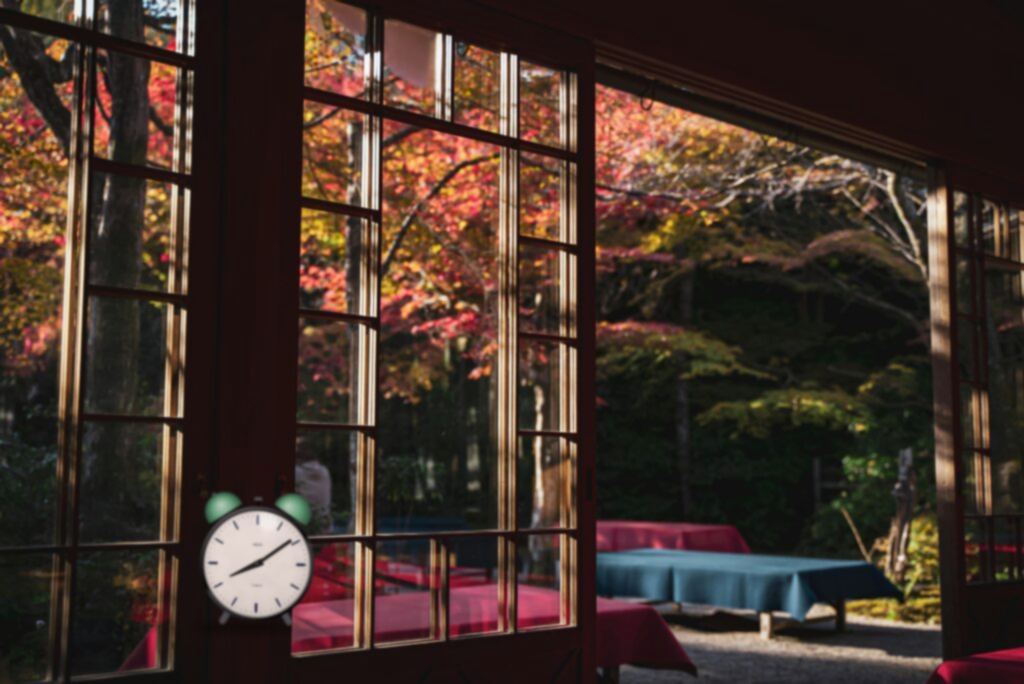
8:09
